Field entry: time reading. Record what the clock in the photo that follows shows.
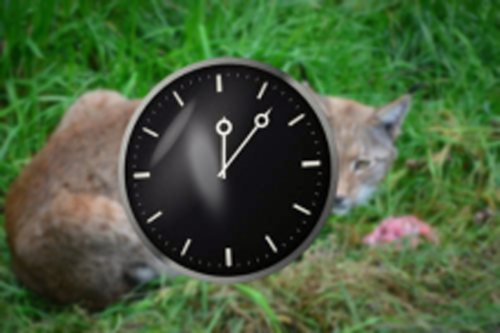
12:07
